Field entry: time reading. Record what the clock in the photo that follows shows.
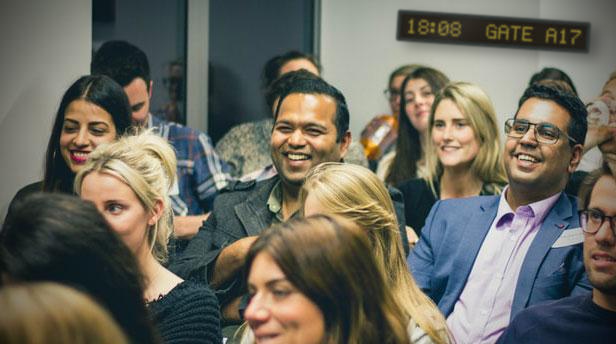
18:08
